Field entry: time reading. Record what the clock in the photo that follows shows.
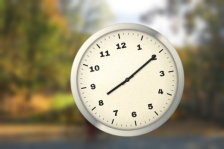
8:10
